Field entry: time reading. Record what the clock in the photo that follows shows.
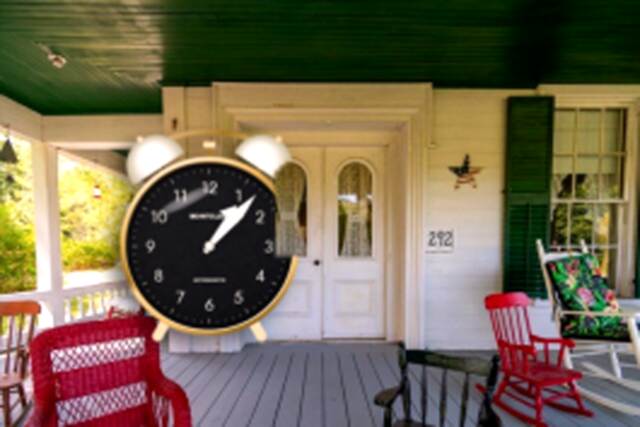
1:07
